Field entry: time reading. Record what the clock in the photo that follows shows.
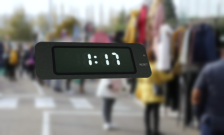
1:17
